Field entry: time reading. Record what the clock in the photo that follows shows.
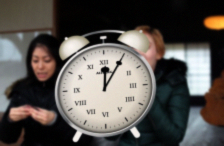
12:05
